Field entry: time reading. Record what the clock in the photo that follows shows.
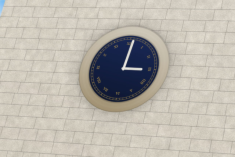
3:01
